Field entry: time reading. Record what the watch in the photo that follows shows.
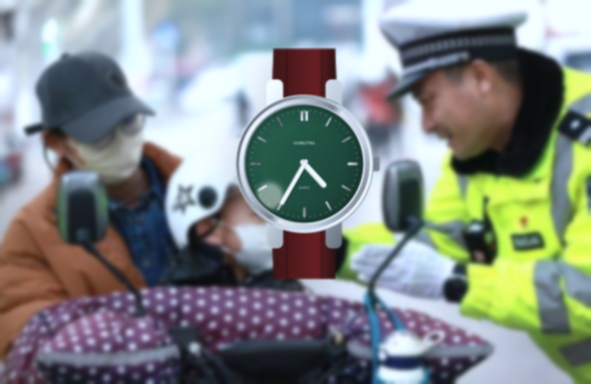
4:35
